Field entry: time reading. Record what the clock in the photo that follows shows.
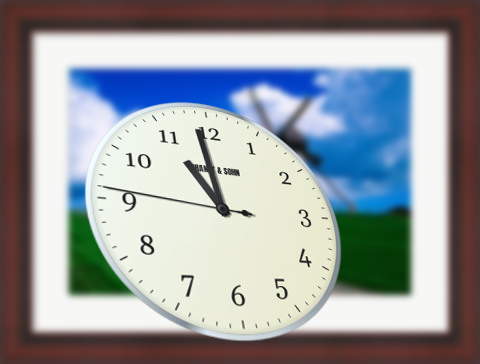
10:58:46
